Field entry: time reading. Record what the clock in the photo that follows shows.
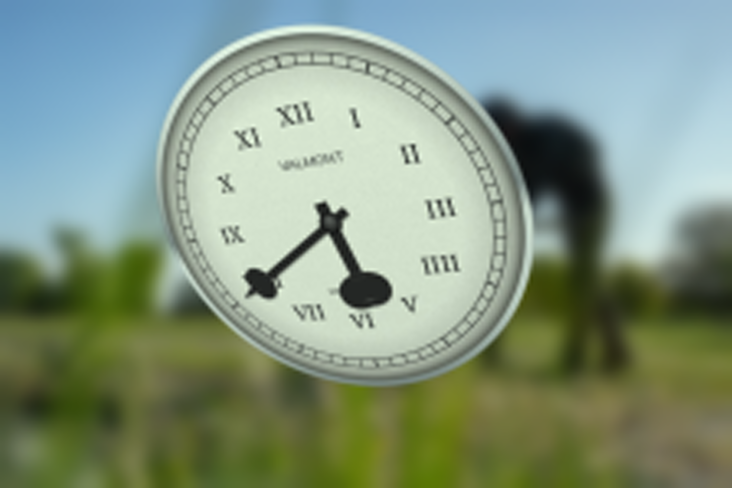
5:40
